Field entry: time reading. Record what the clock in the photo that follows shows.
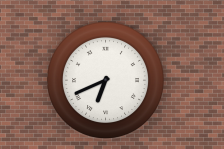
6:41
